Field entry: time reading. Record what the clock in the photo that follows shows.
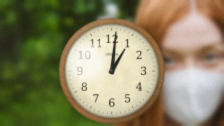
1:01
